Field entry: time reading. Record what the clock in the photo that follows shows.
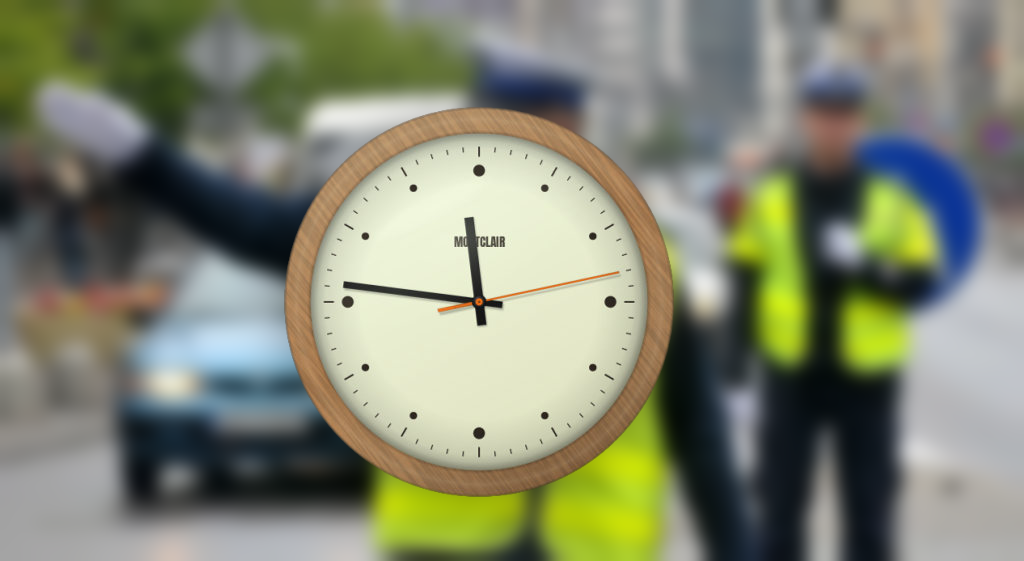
11:46:13
